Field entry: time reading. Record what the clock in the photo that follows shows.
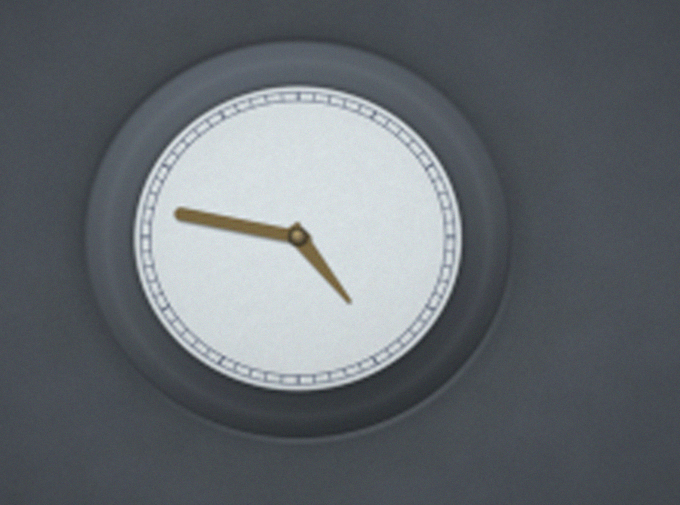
4:47
